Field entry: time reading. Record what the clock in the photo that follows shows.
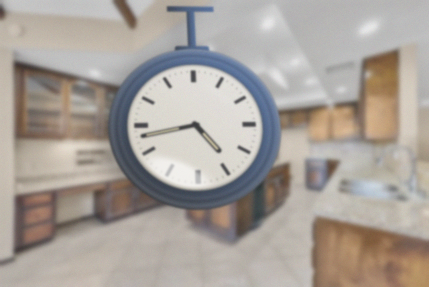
4:43
